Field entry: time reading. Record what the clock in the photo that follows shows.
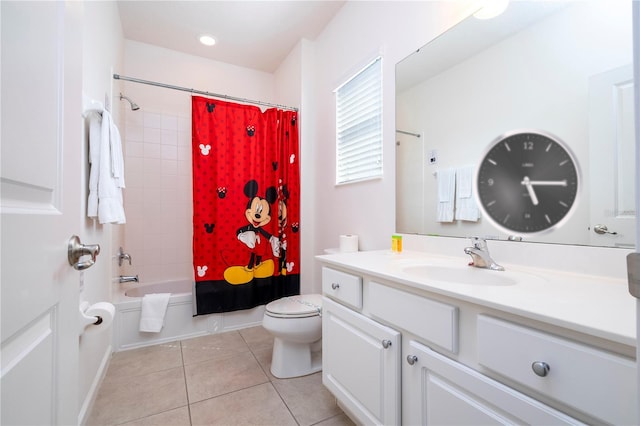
5:15
